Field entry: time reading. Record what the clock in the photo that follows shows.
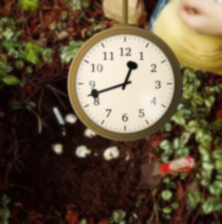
12:42
